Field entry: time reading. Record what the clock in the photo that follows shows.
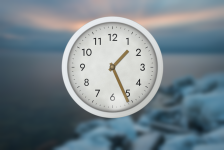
1:26
